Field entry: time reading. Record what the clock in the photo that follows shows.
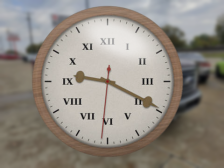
9:19:31
